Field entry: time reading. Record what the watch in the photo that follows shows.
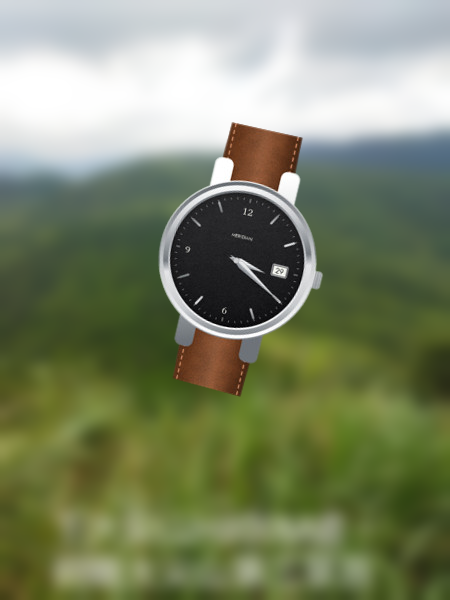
3:20
